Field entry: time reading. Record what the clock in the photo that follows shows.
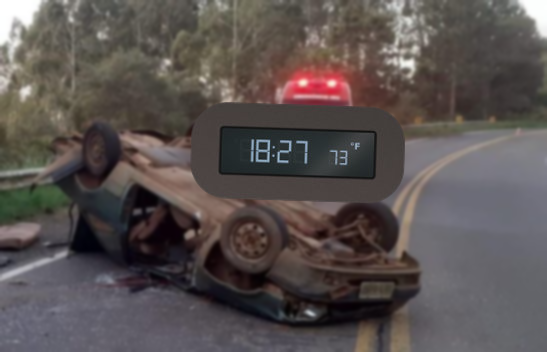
18:27
